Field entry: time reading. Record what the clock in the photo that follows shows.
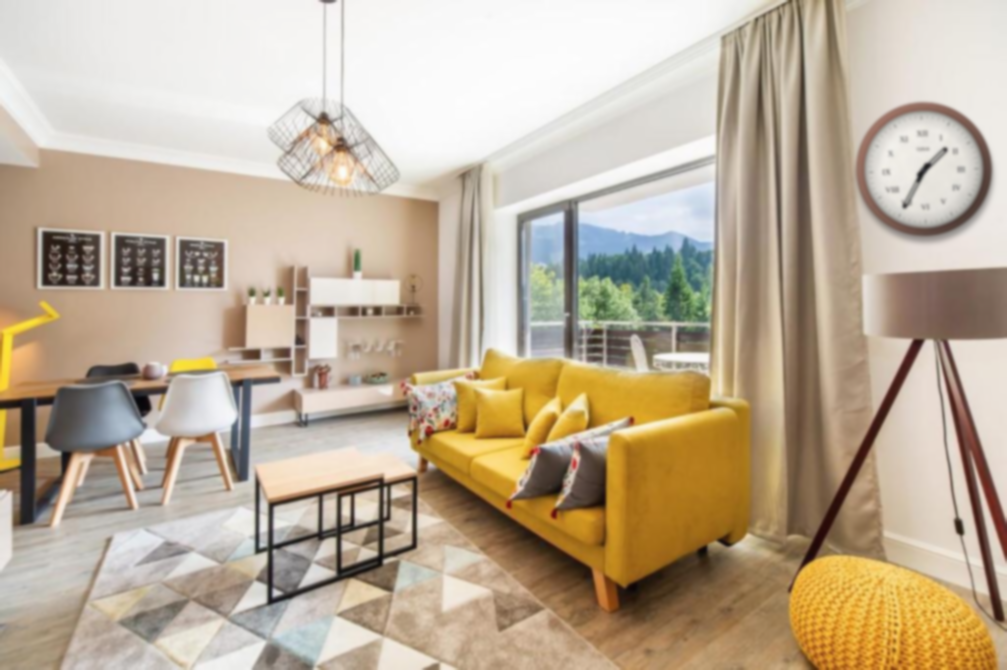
1:35
